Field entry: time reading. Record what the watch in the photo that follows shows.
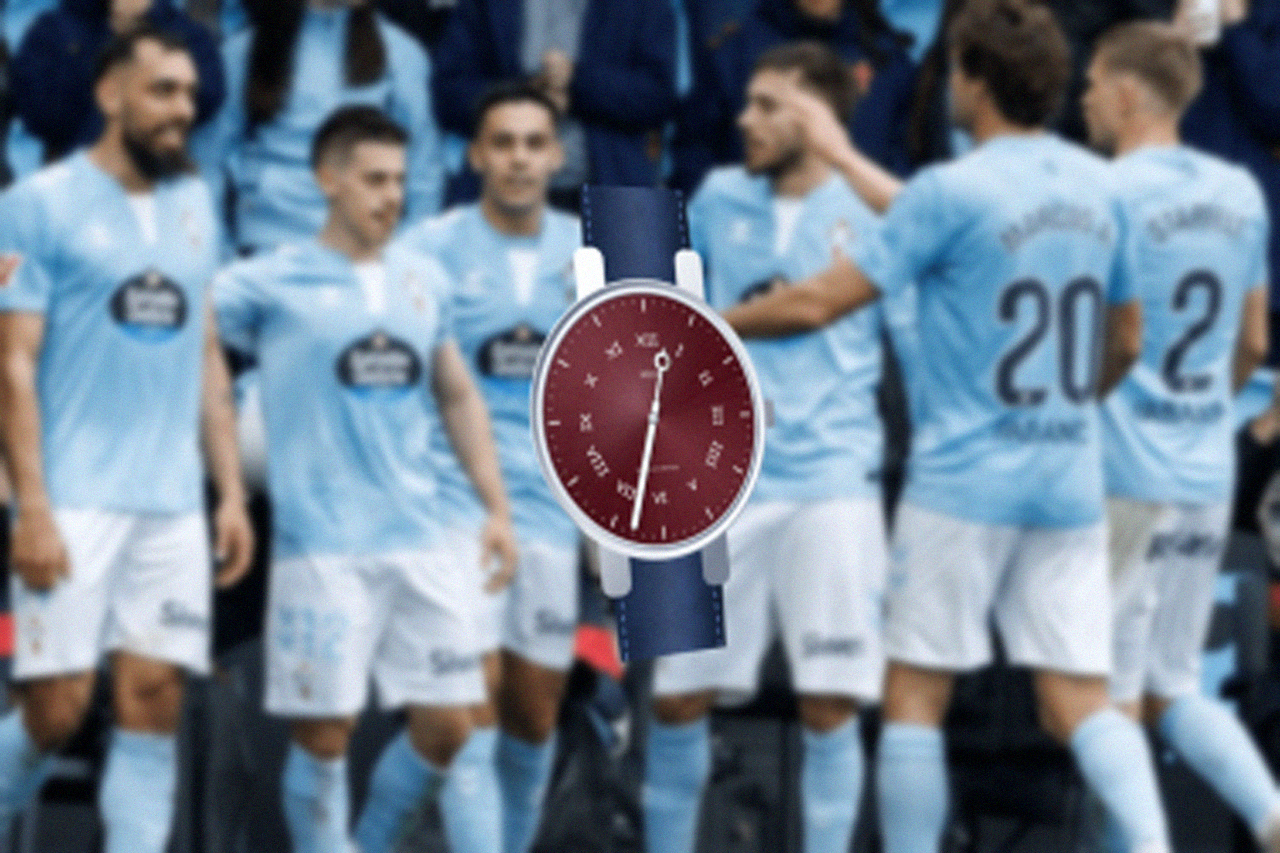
12:33
